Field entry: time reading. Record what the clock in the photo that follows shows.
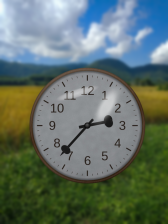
2:37
